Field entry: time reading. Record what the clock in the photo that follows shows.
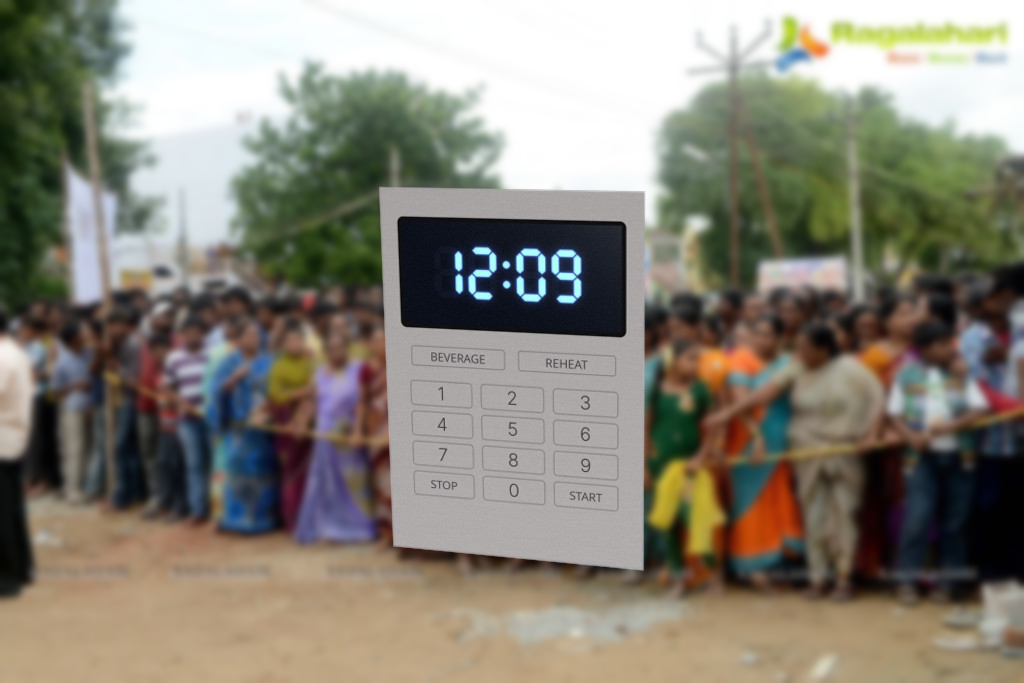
12:09
